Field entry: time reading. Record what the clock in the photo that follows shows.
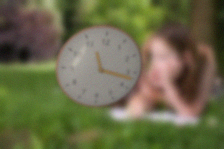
11:17
